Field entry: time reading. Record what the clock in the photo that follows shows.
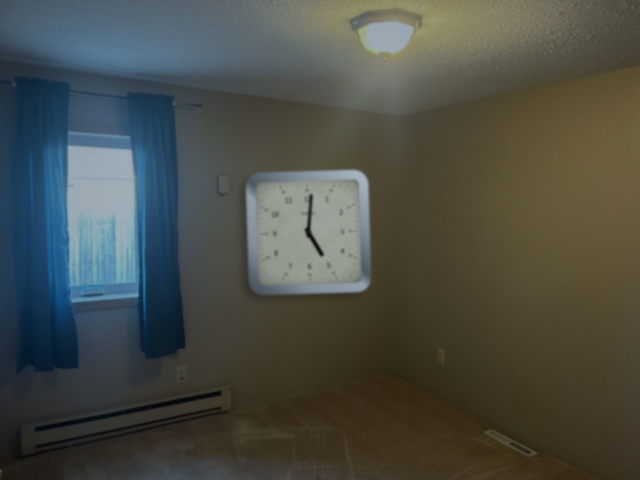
5:01
